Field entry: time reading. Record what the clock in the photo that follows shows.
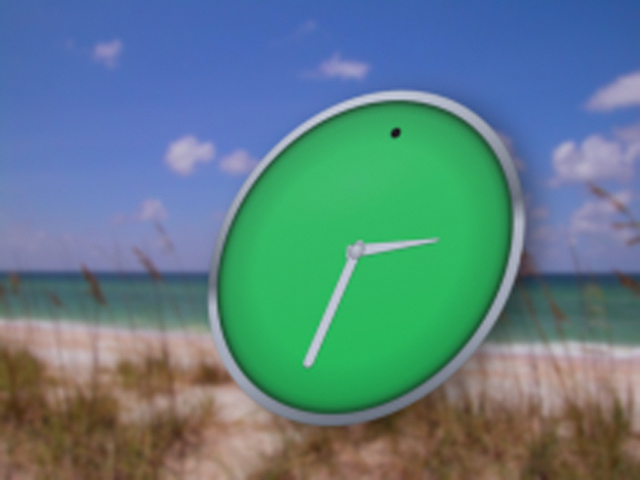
2:31
